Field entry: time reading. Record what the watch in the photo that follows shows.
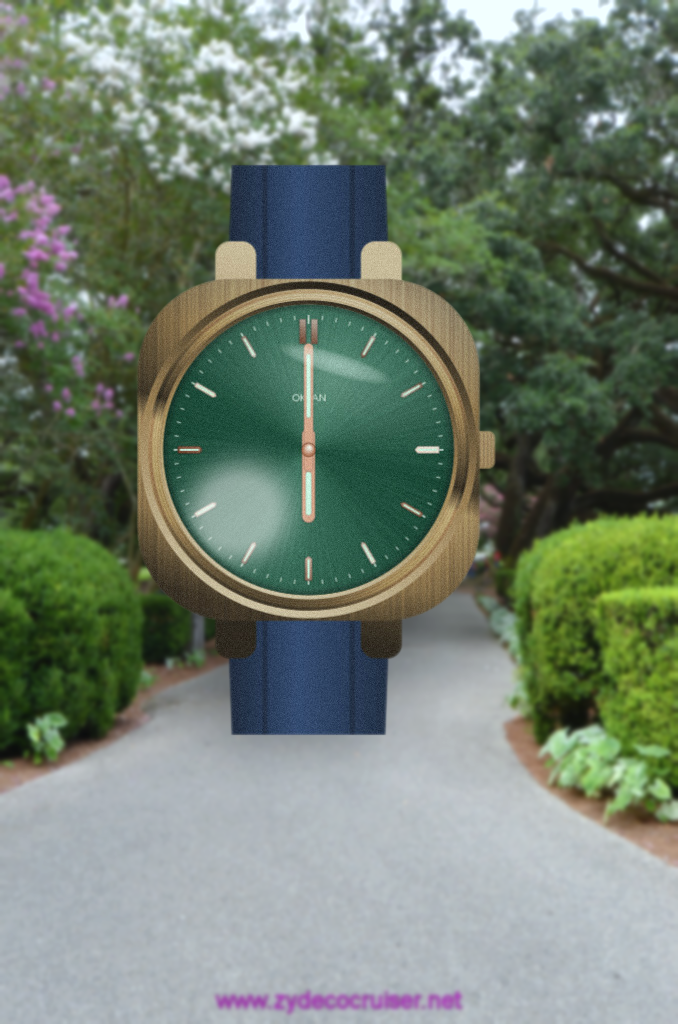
6:00
